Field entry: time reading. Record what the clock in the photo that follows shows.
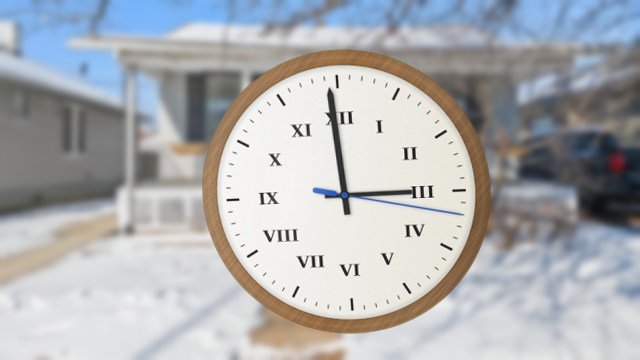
2:59:17
